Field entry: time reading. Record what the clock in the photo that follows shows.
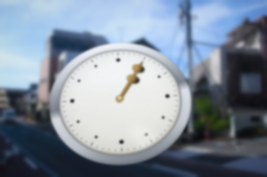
1:05
